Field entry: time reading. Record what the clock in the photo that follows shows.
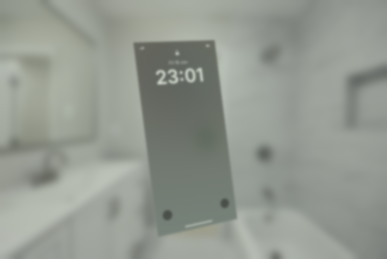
23:01
